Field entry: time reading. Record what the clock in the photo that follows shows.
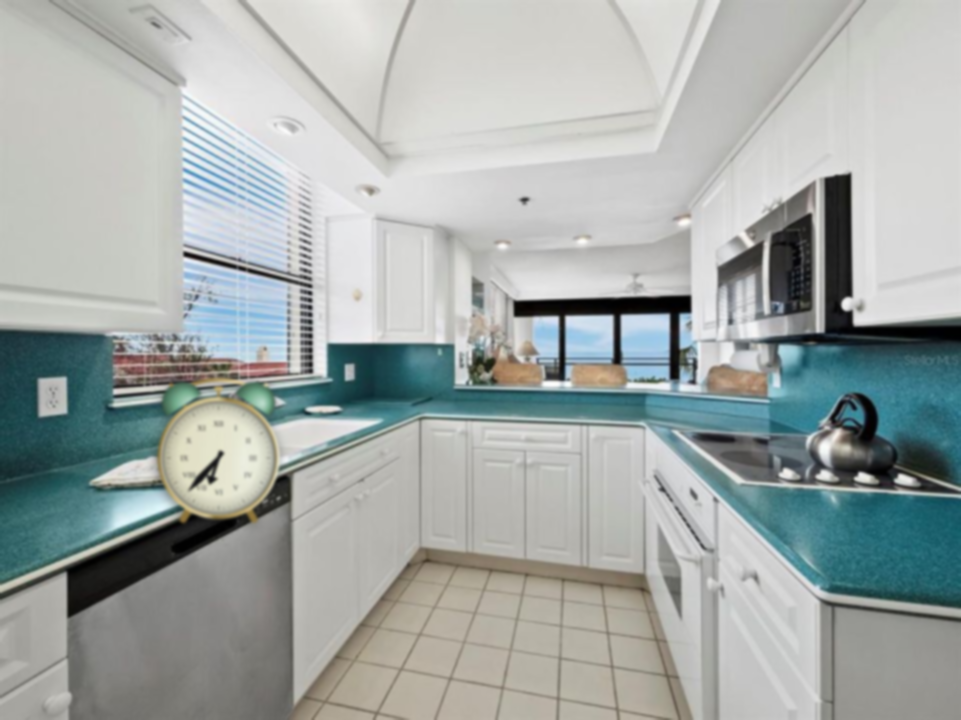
6:37
